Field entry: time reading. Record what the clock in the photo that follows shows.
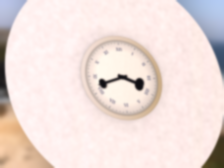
3:42
